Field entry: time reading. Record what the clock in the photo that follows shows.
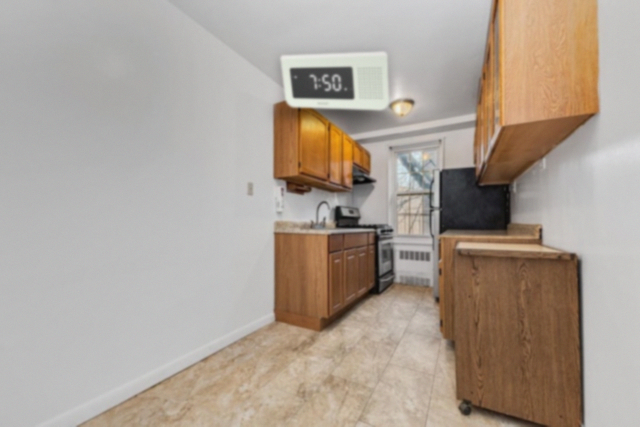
7:50
